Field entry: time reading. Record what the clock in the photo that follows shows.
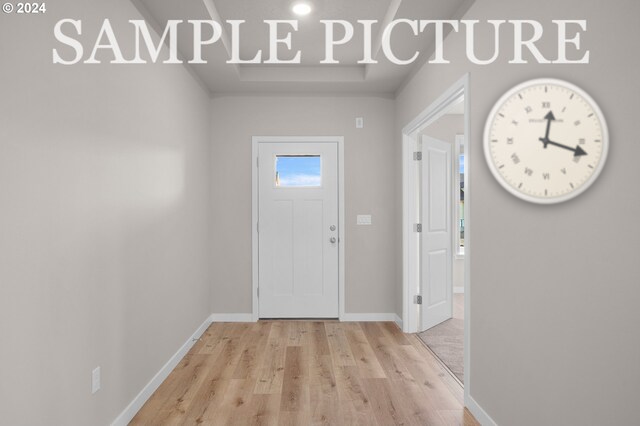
12:18
